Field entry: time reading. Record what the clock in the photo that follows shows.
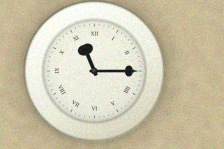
11:15
